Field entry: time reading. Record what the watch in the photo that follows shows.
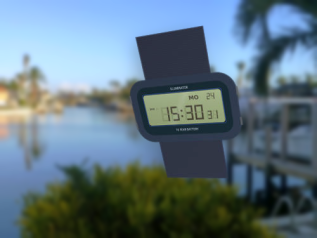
15:30:31
